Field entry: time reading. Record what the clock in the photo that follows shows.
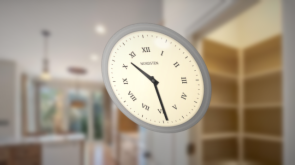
10:29
